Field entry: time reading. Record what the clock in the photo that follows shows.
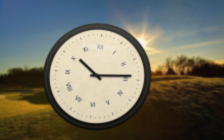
10:14
